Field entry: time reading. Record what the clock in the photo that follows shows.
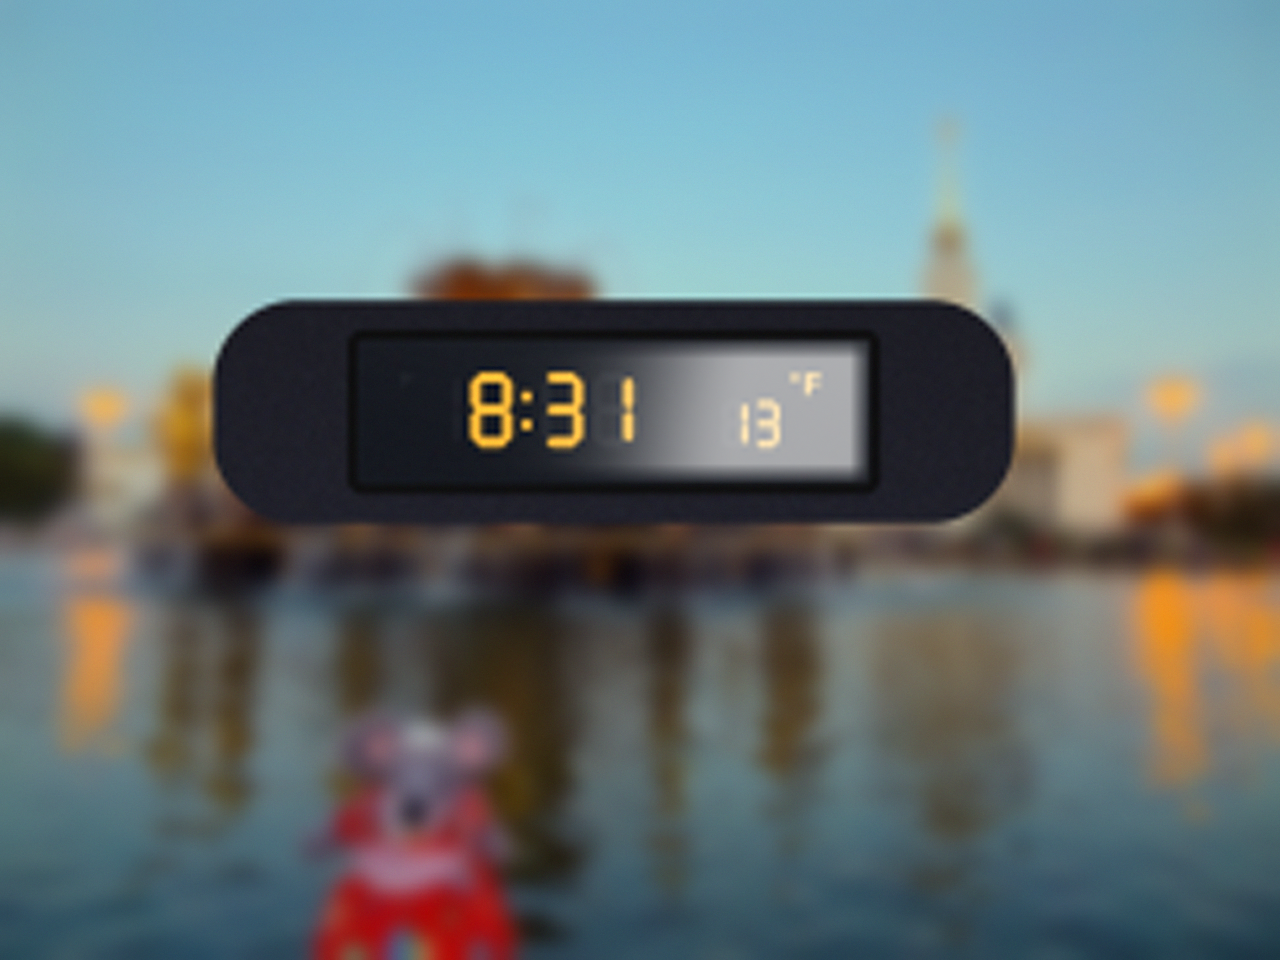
8:31
